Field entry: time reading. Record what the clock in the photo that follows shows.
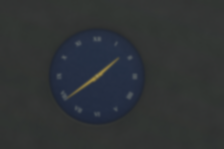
1:39
